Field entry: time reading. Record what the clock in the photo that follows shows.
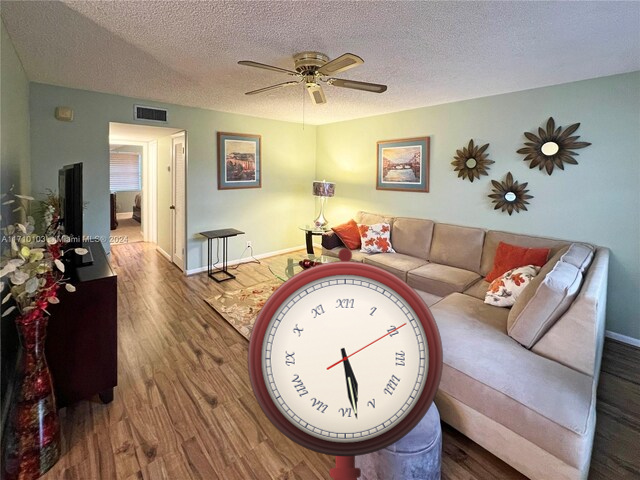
5:28:10
